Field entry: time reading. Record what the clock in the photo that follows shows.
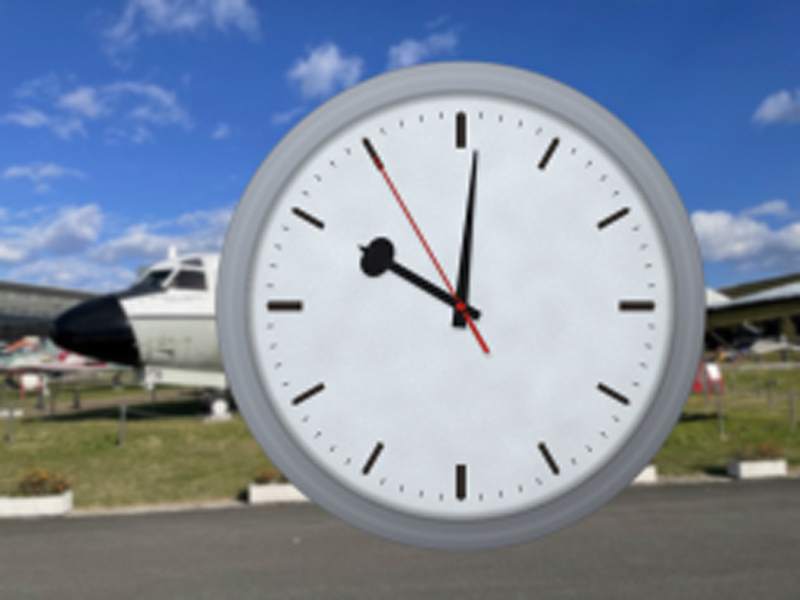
10:00:55
